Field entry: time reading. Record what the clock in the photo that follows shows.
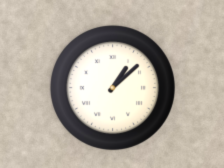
1:08
